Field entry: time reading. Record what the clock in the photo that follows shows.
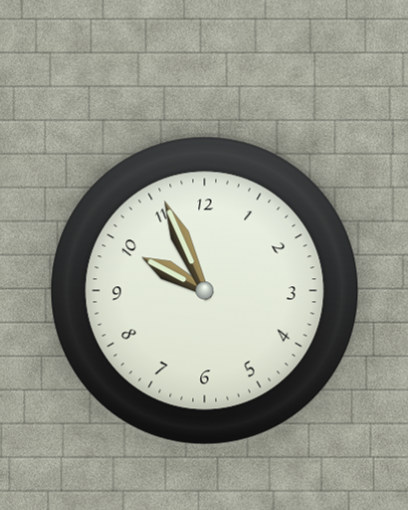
9:56
